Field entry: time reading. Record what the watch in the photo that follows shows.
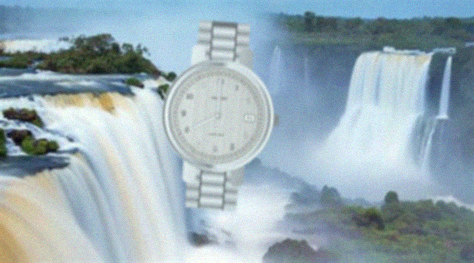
8:00
